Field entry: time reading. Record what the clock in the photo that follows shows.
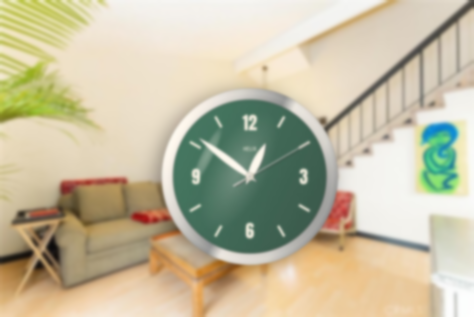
12:51:10
